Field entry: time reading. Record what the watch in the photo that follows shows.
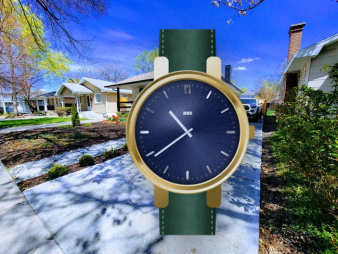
10:39
